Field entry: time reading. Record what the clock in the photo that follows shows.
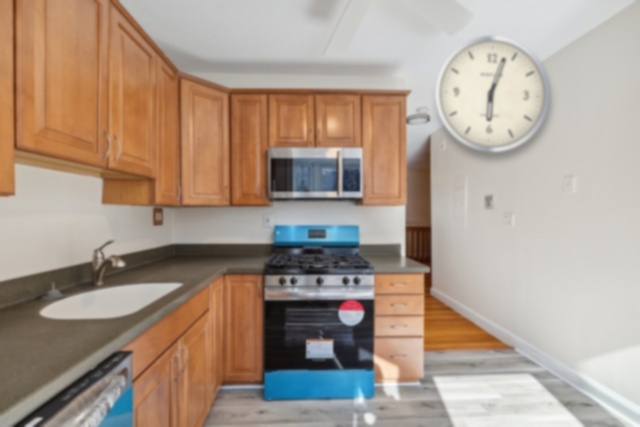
6:03
